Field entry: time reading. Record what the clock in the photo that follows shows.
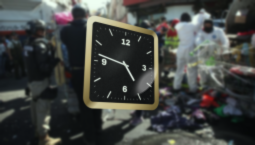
4:47
